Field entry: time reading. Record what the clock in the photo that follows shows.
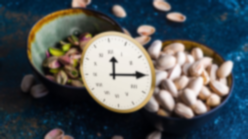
12:15
